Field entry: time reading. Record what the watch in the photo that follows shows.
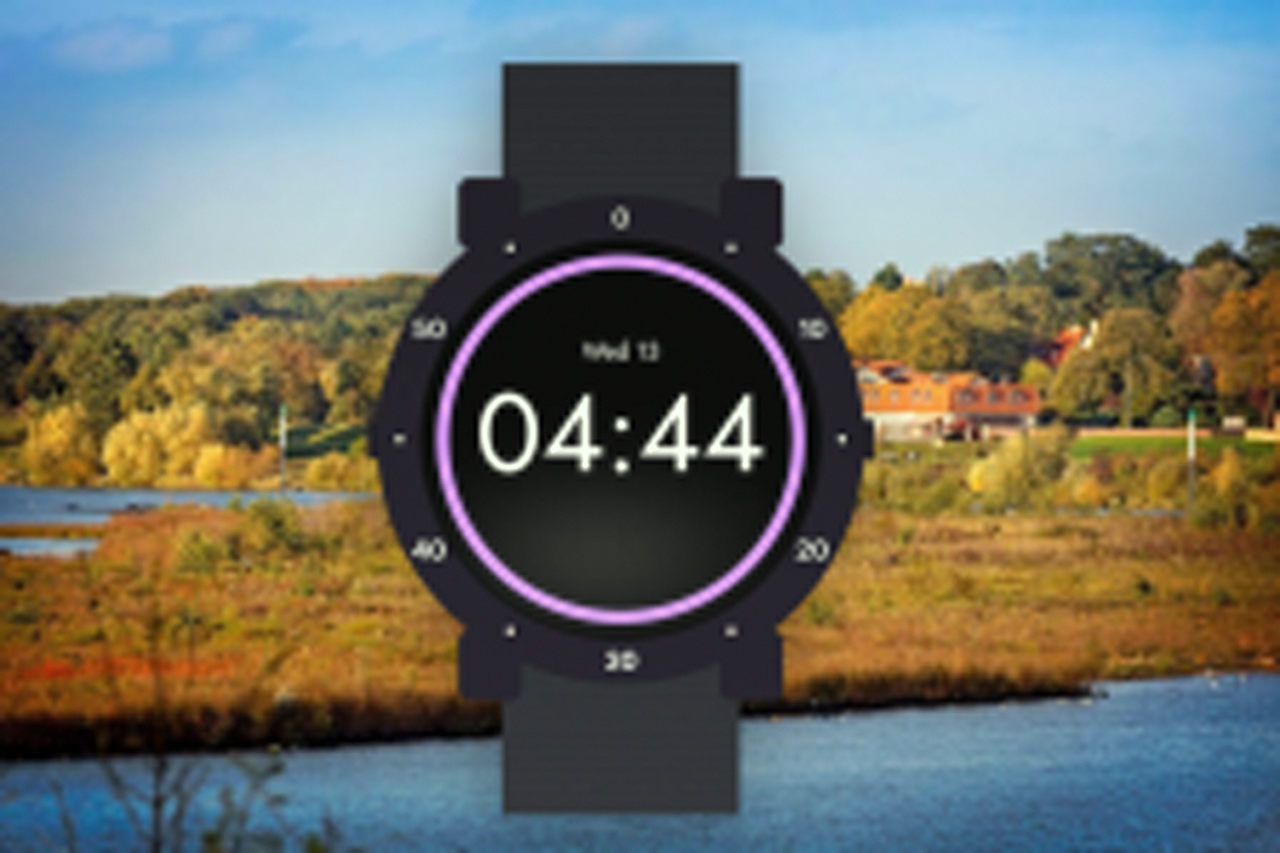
4:44
